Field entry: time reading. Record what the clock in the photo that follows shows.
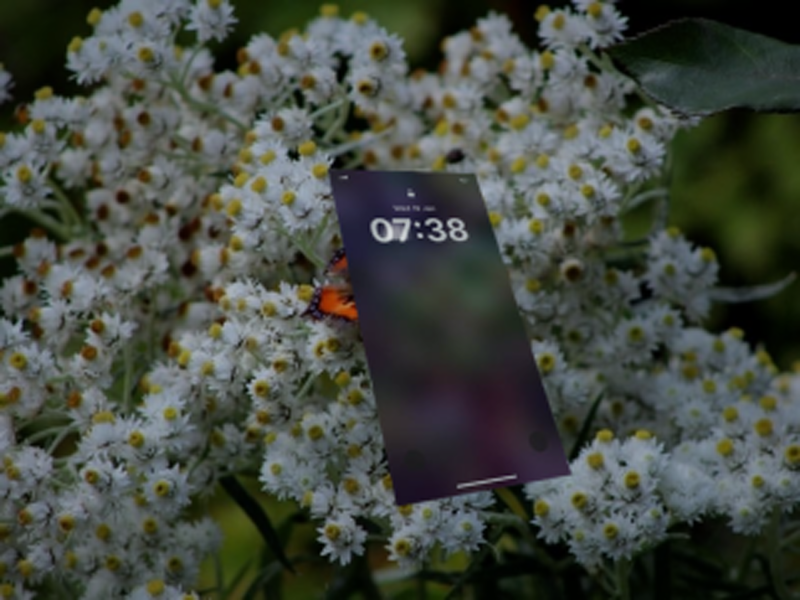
7:38
